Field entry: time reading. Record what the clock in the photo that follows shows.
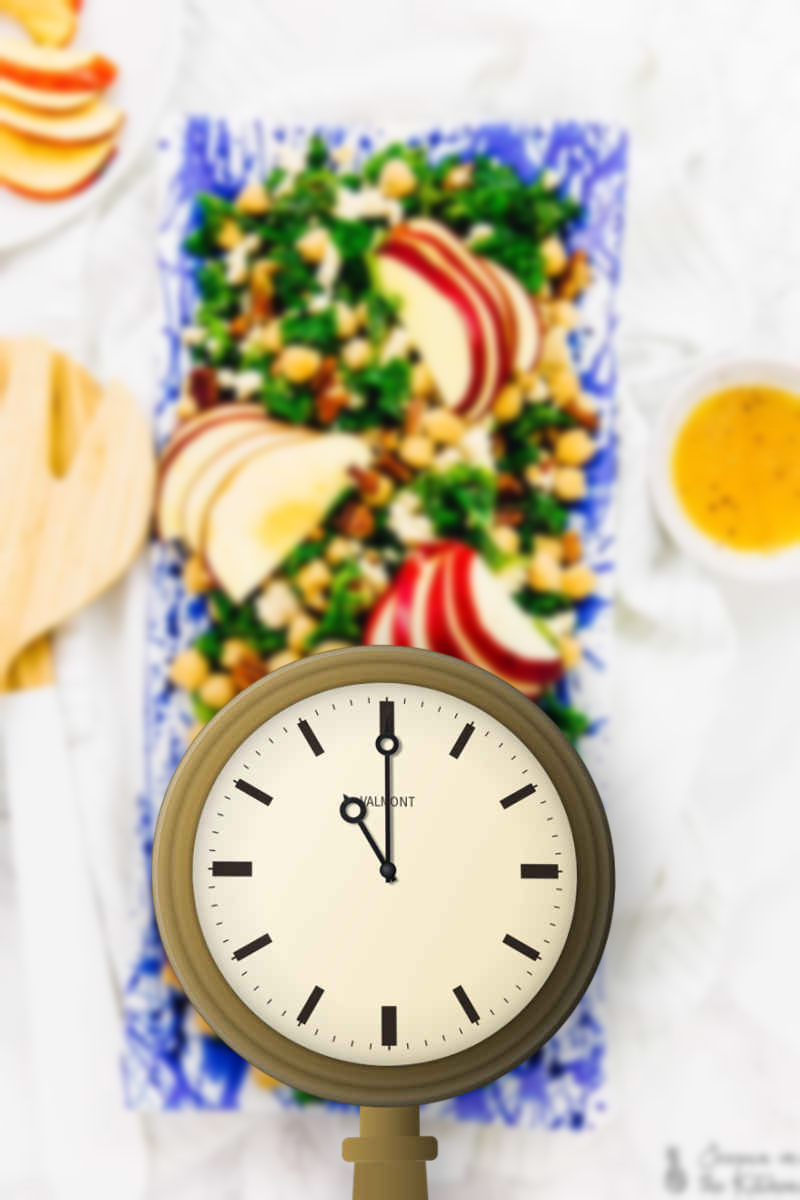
11:00
